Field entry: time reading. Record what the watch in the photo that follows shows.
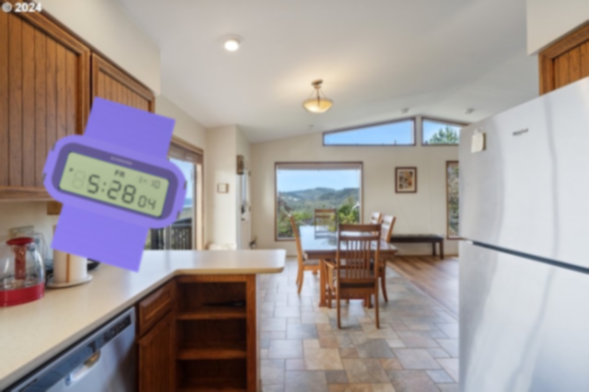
5:28:04
